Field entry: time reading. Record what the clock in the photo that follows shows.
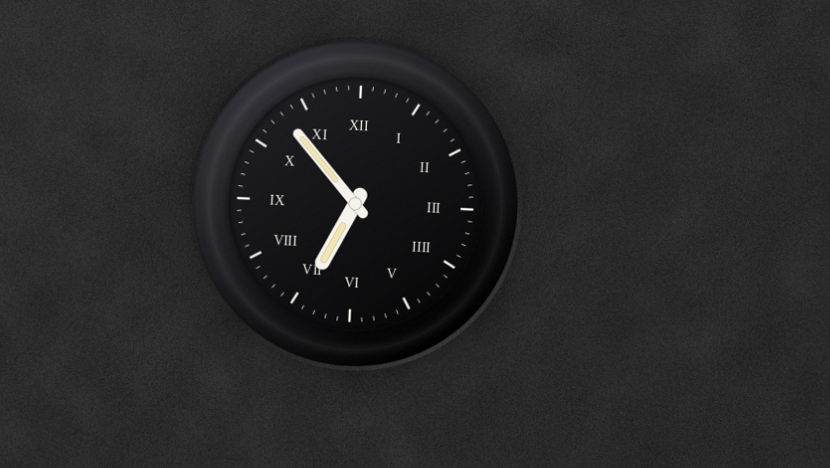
6:53
